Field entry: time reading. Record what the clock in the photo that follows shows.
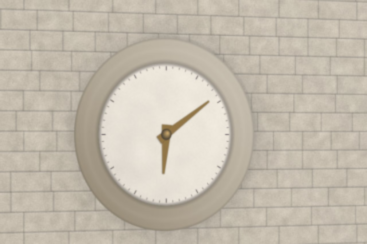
6:09
